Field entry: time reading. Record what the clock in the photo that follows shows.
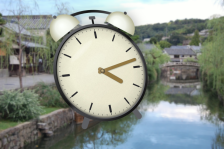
4:13
